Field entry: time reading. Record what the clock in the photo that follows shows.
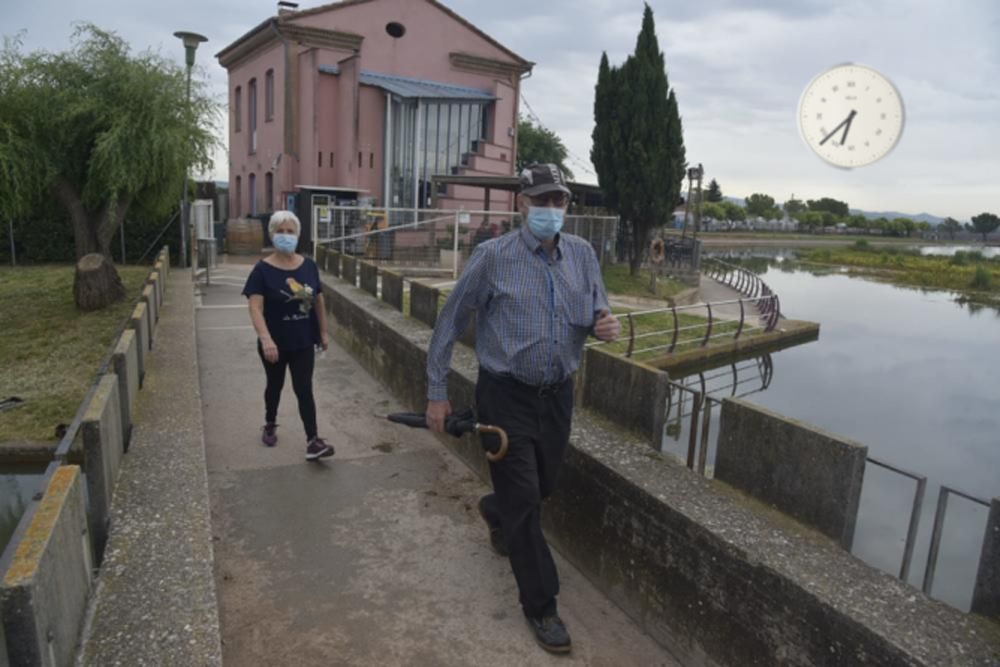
6:38
